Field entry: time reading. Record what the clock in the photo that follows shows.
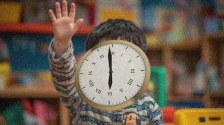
5:59
